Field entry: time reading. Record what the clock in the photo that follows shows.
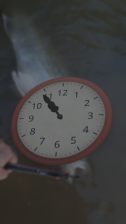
10:54
